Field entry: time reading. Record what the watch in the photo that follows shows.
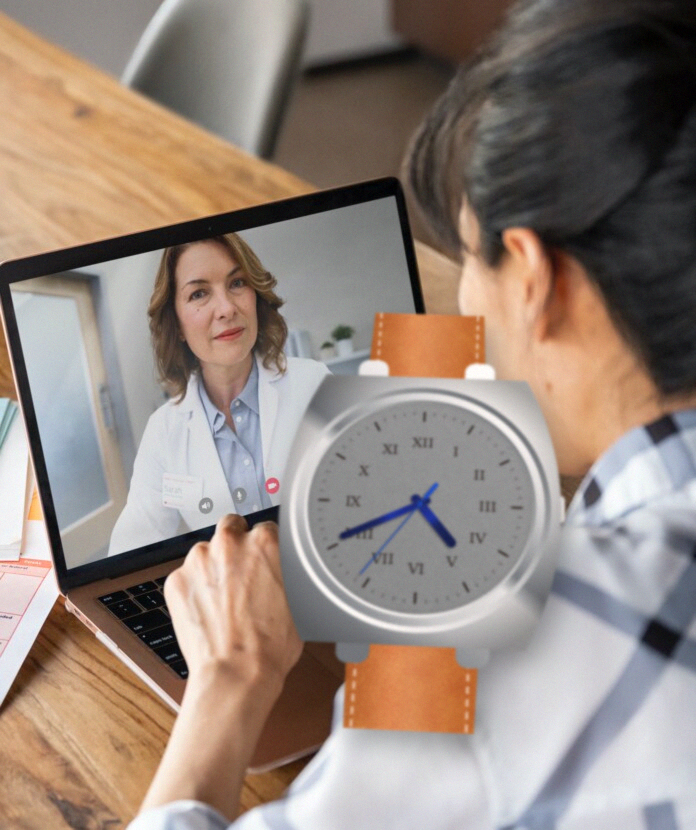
4:40:36
